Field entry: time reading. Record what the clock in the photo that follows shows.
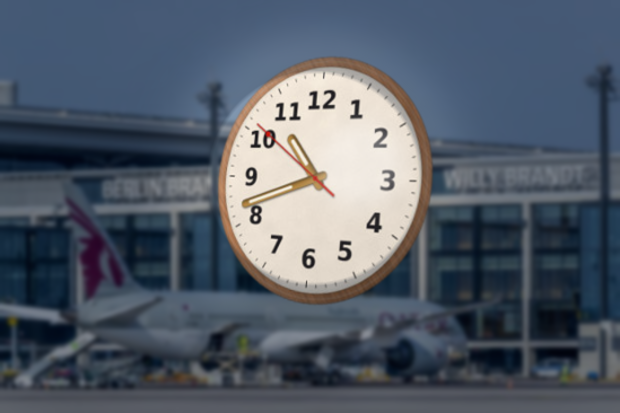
10:41:51
